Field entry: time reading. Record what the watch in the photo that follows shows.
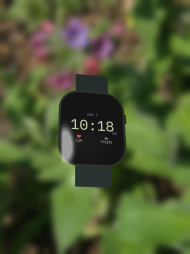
10:18
